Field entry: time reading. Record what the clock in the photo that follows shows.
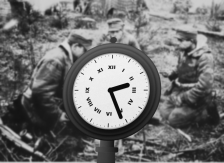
2:26
